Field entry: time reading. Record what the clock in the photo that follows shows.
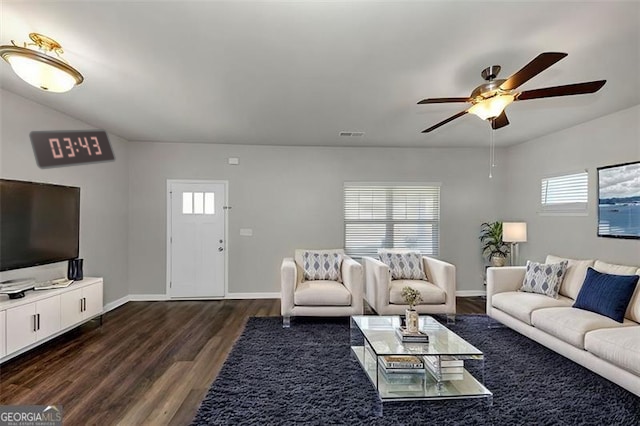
3:43
